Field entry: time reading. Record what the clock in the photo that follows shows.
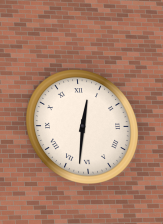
12:32
